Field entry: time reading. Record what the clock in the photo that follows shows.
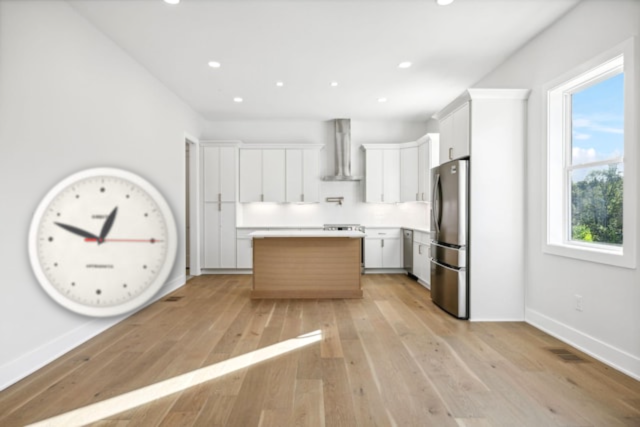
12:48:15
